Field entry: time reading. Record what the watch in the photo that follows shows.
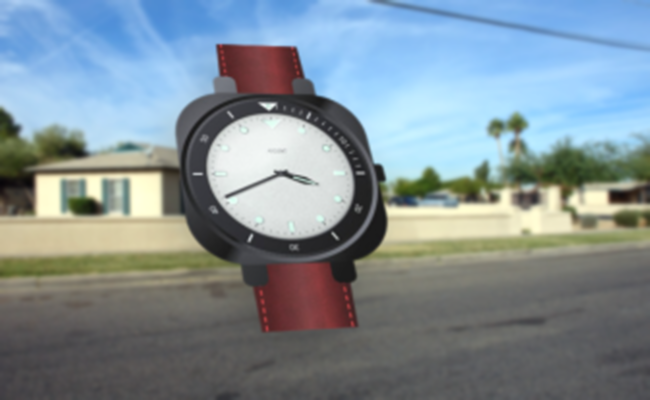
3:41
